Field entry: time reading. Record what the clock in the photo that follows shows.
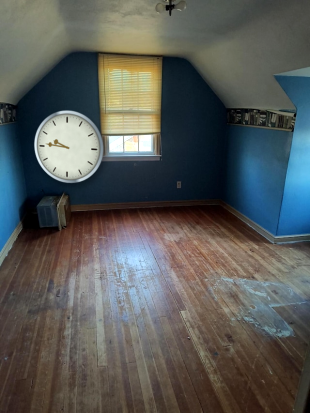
9:46
